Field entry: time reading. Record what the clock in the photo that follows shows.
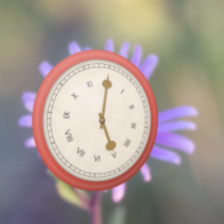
5:00
